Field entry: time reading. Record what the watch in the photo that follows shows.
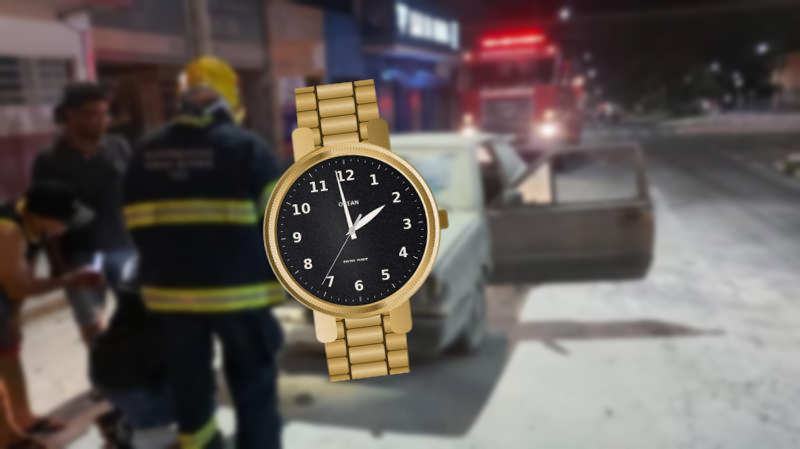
1:58:36
